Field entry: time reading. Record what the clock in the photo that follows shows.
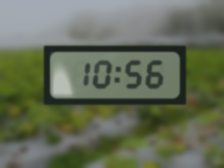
10:56
